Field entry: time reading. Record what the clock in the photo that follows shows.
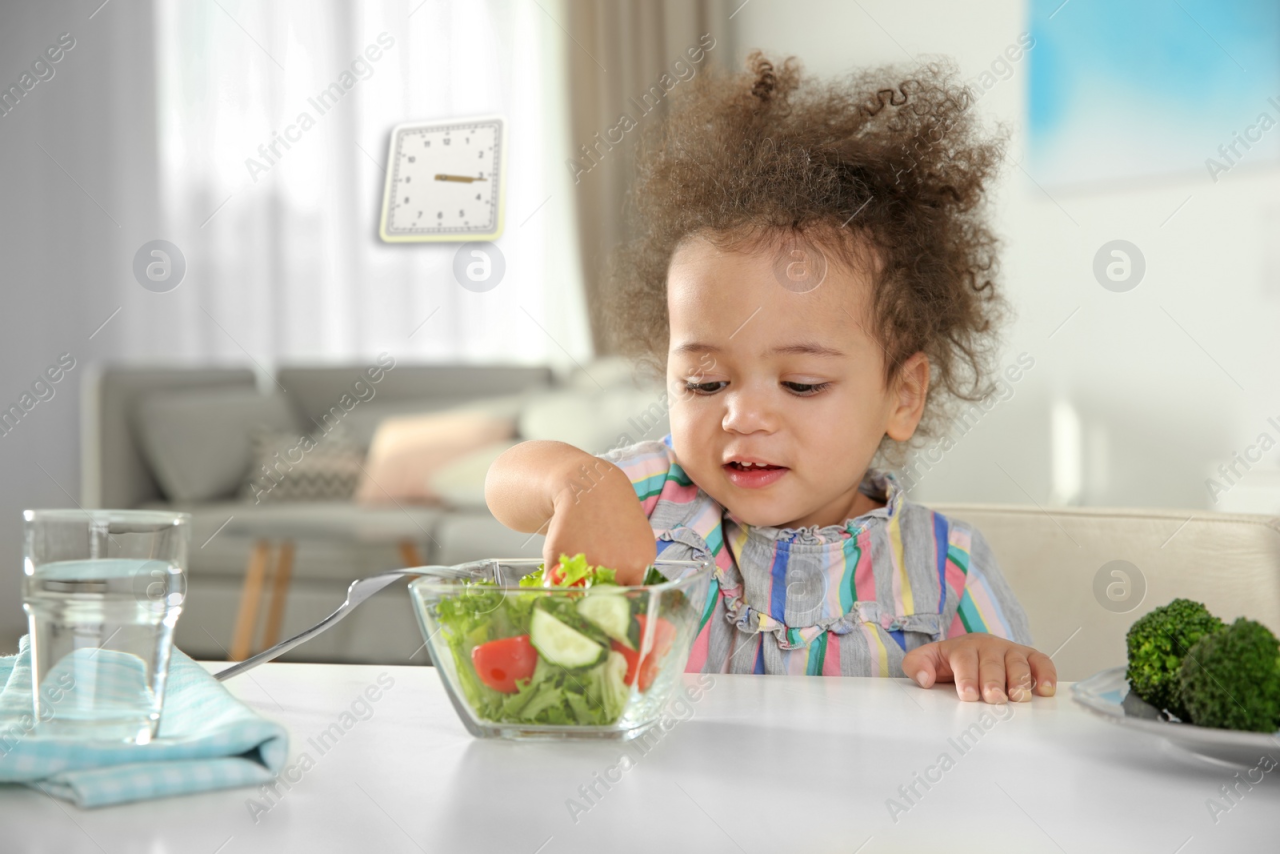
3:16
